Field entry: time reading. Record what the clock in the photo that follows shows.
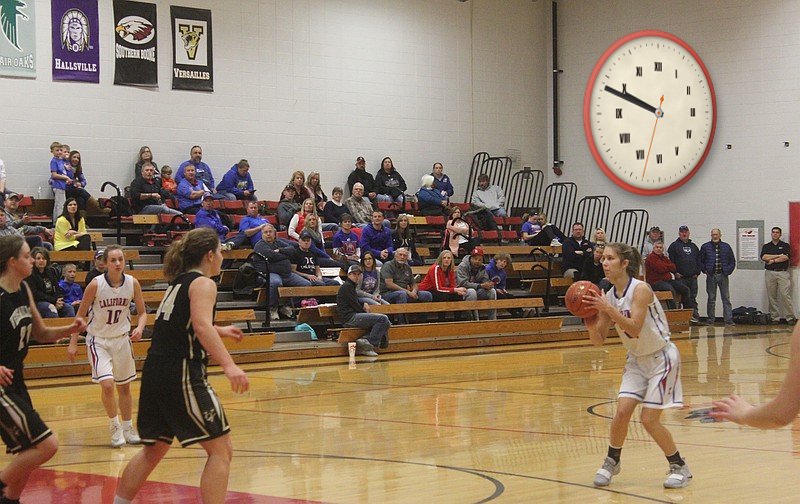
9:48:33
